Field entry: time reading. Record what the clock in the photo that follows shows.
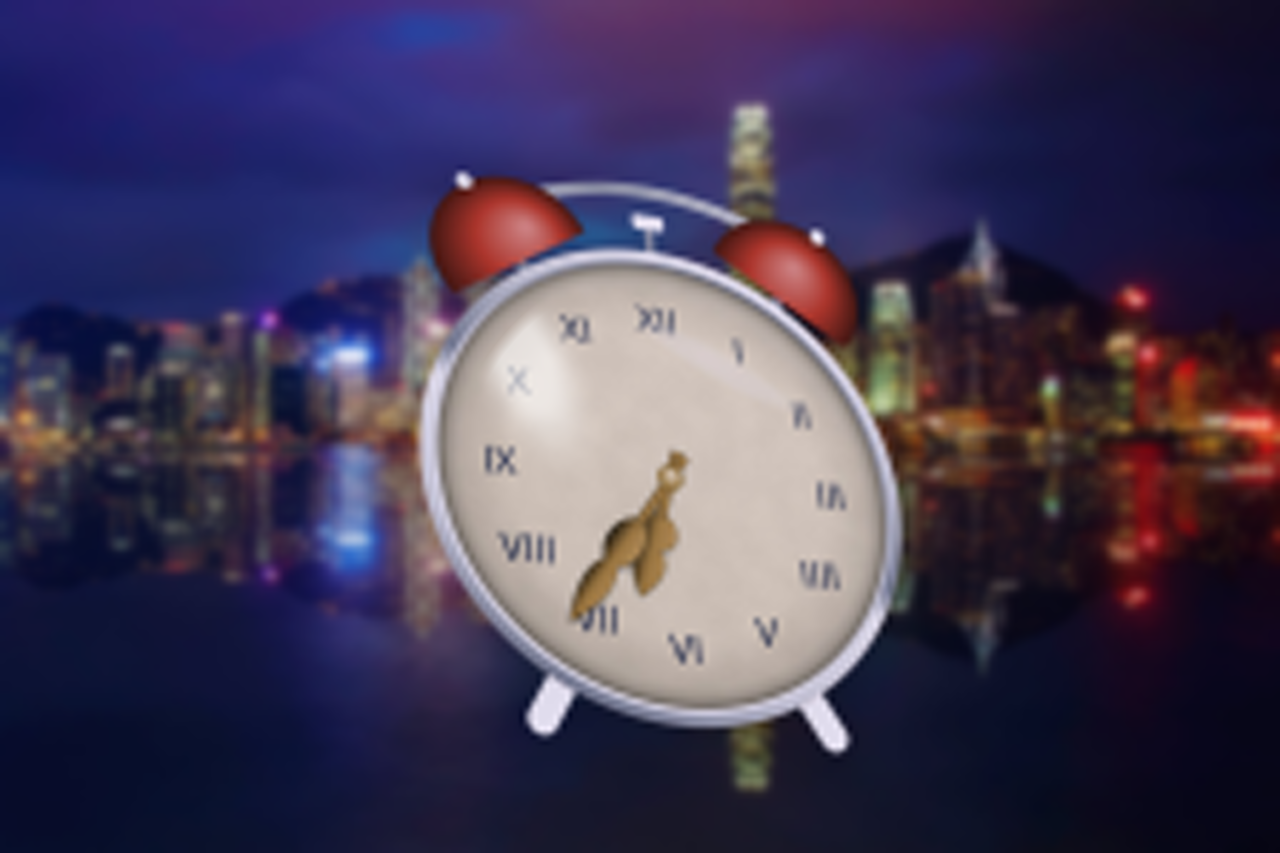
6:36
